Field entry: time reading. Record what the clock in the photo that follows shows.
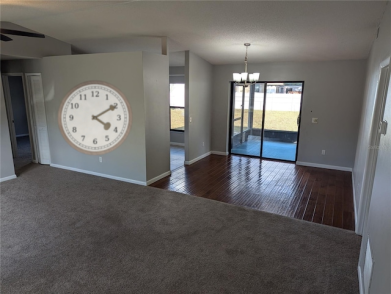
4:10
